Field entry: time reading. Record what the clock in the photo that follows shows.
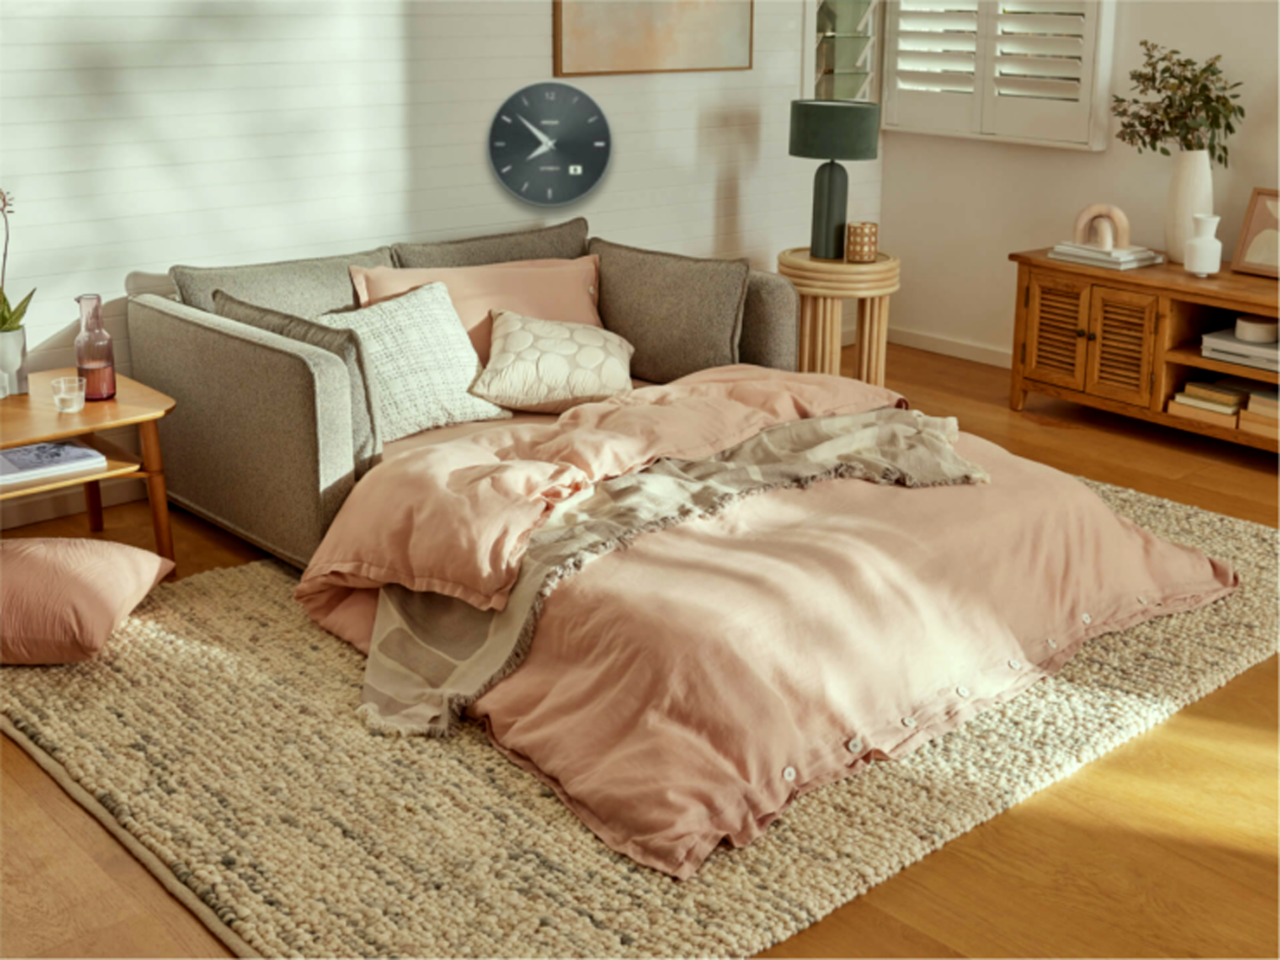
7:52
